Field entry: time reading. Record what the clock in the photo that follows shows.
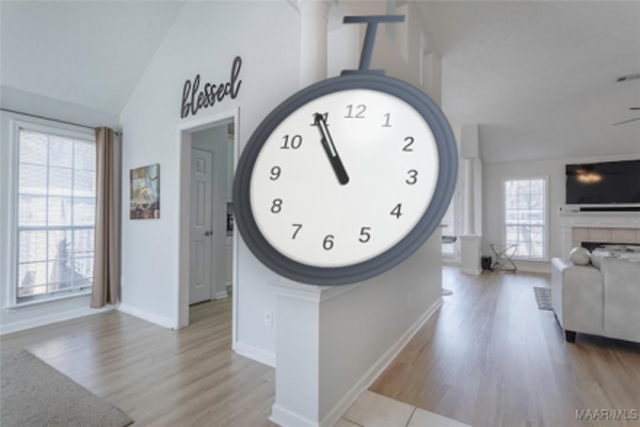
10:55
